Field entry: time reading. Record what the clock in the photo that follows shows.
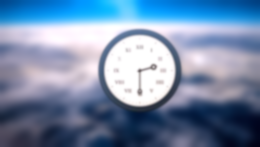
2:30
